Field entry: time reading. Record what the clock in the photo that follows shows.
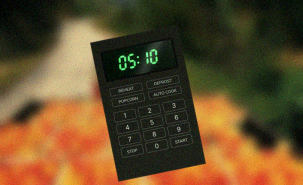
5:10
